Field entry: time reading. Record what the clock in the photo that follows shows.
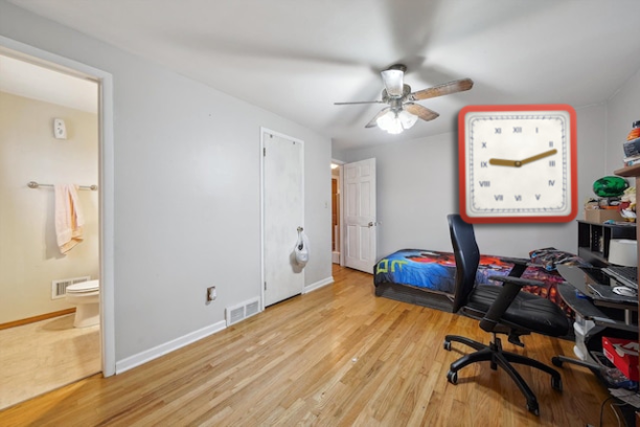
9:12
